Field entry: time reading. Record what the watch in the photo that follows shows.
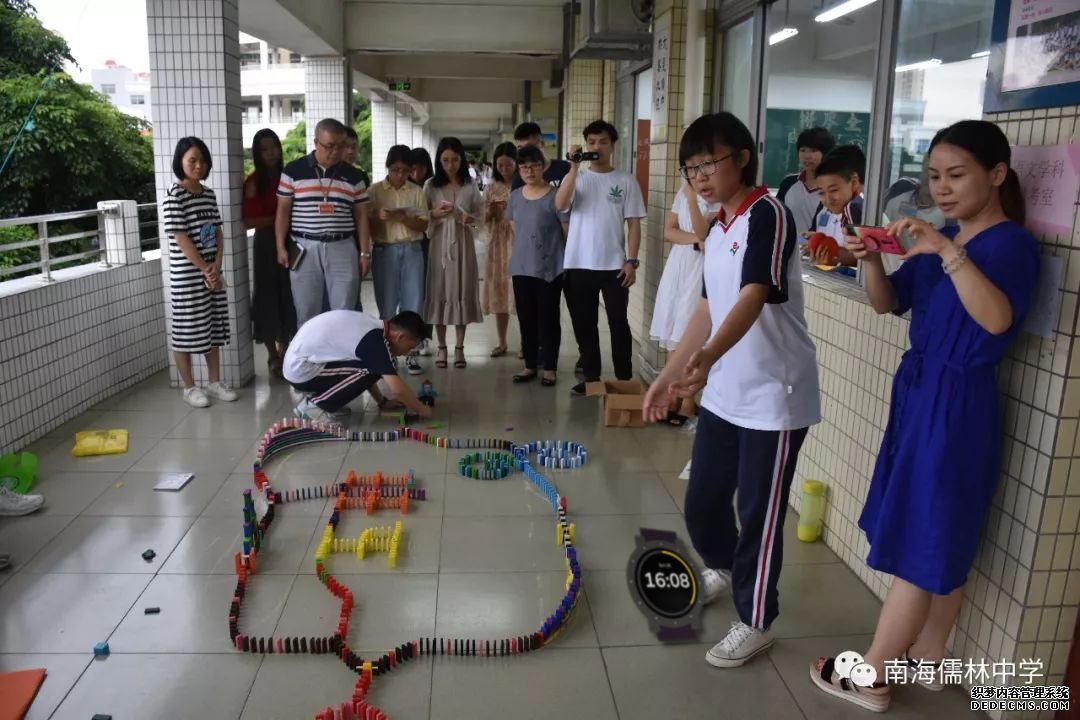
16:08
